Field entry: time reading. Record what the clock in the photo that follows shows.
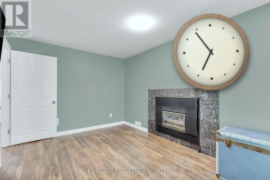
6:54
